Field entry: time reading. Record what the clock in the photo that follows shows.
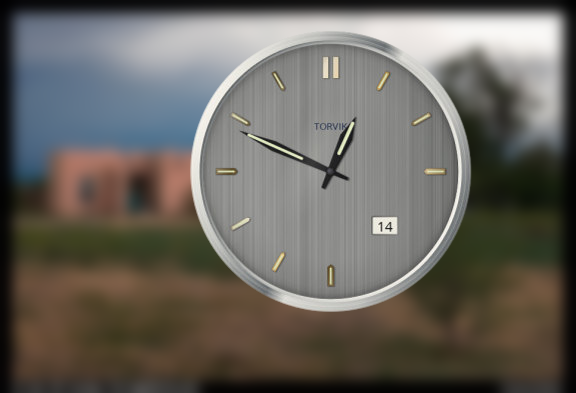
12:49
